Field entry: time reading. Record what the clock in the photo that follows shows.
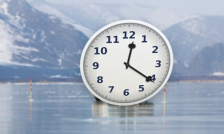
12:21
